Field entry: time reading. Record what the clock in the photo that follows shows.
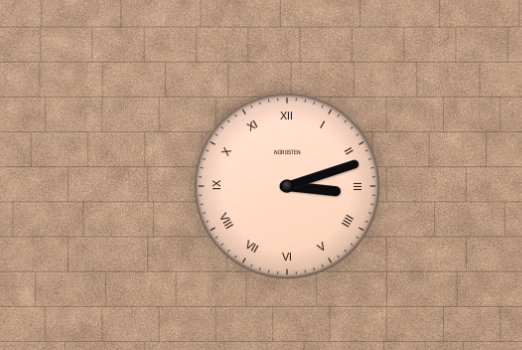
3:12
